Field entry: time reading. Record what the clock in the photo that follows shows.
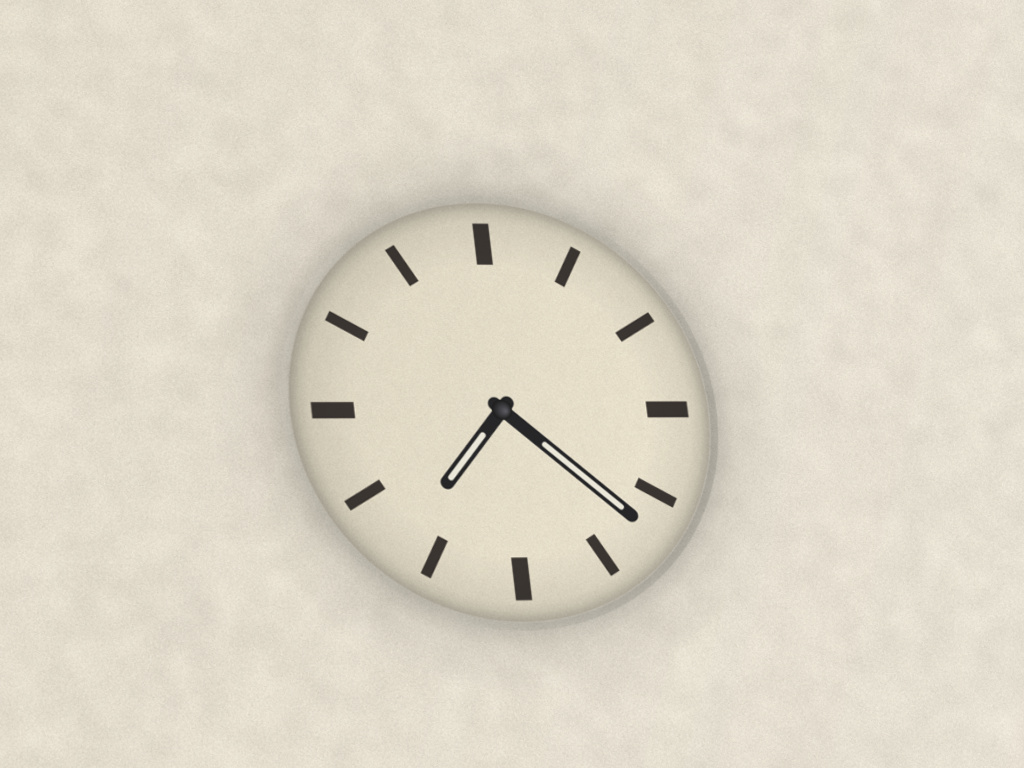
7:22
